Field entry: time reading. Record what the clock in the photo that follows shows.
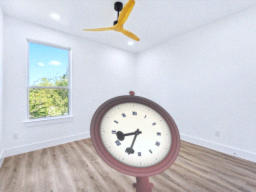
8:34
